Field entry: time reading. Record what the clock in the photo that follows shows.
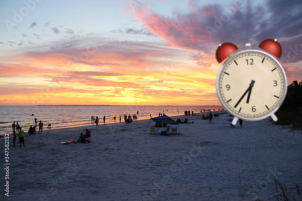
6:37
